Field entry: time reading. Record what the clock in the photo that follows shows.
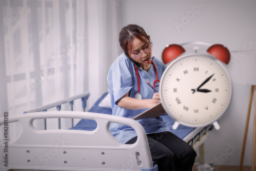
3:08
